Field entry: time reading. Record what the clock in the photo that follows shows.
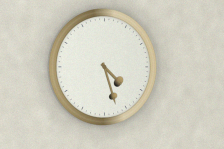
4:27
